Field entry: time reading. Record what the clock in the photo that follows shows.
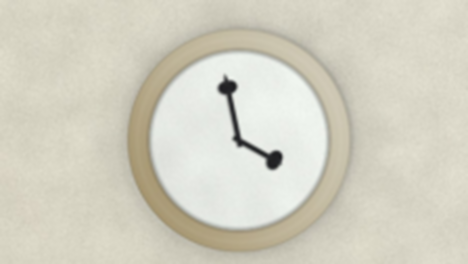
3:58
